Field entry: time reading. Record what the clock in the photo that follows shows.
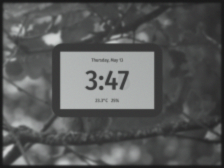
3:47
